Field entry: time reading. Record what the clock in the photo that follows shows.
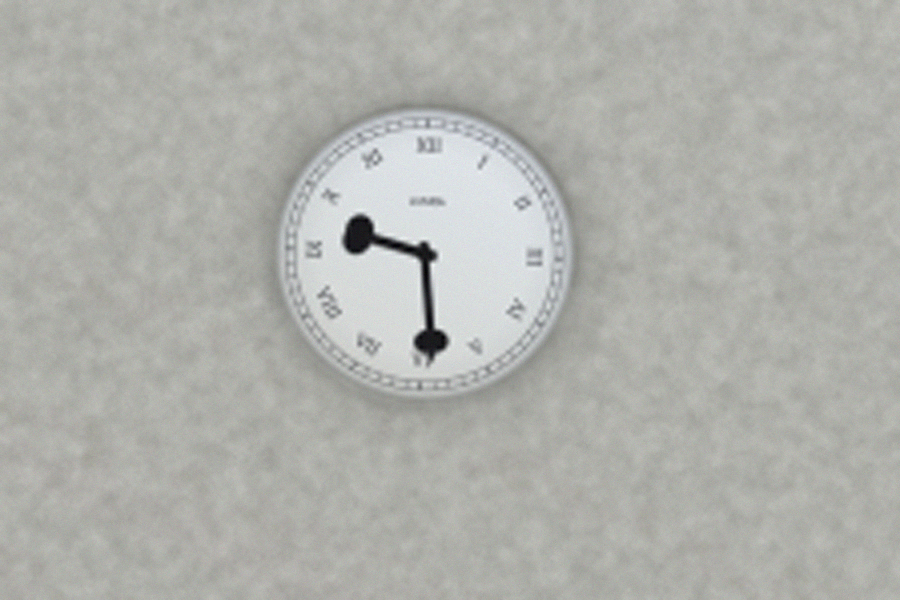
9:29
